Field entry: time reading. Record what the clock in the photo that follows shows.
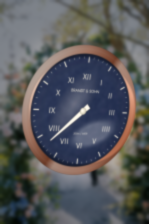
7:38
